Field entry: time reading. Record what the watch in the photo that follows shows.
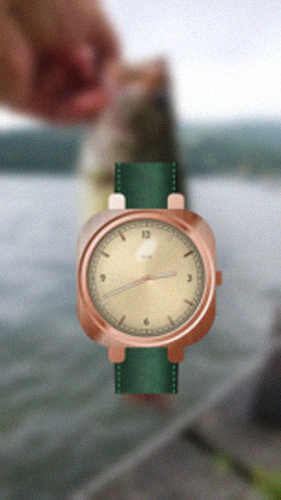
2:41
